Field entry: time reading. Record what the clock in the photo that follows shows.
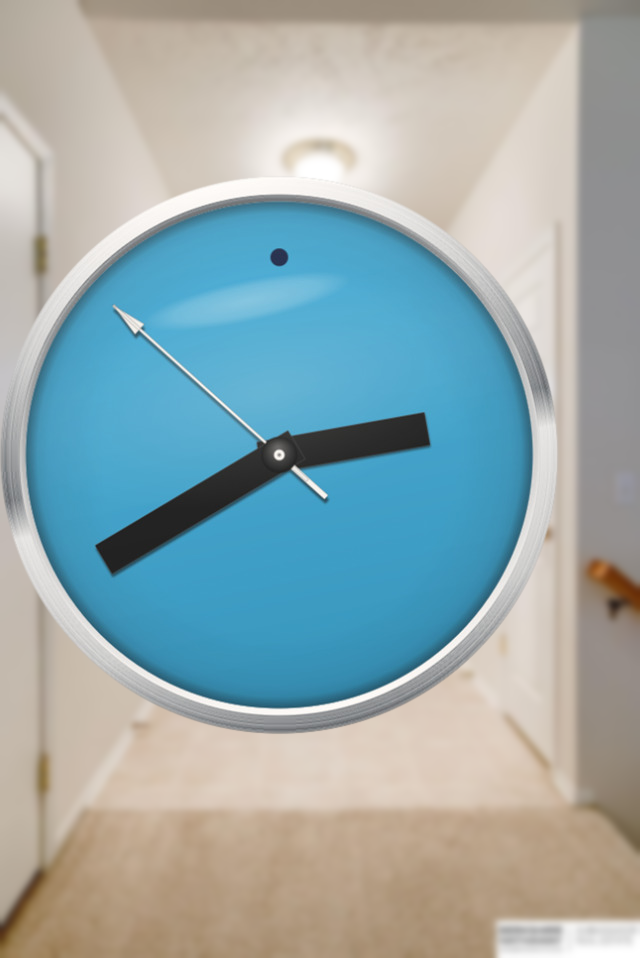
2:39:52
